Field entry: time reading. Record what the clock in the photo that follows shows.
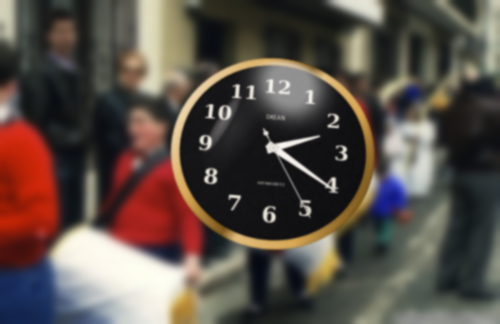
2:20:25
